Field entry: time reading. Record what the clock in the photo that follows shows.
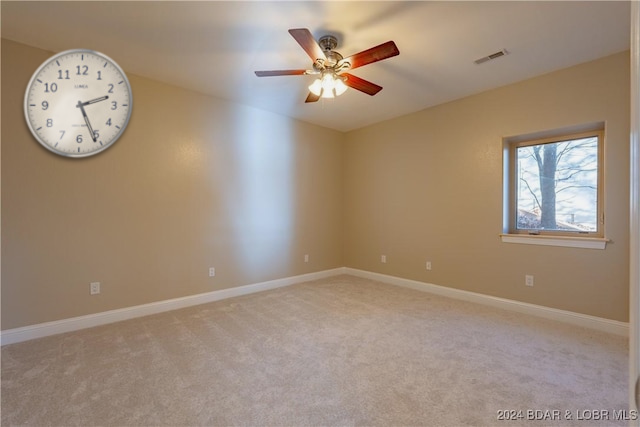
2:26
